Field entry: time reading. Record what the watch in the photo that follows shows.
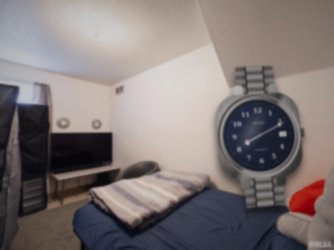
8:11
